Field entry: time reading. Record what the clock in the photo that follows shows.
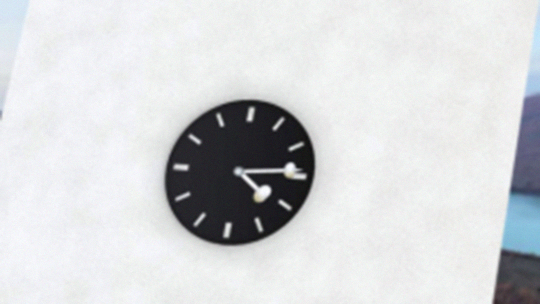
4:14
